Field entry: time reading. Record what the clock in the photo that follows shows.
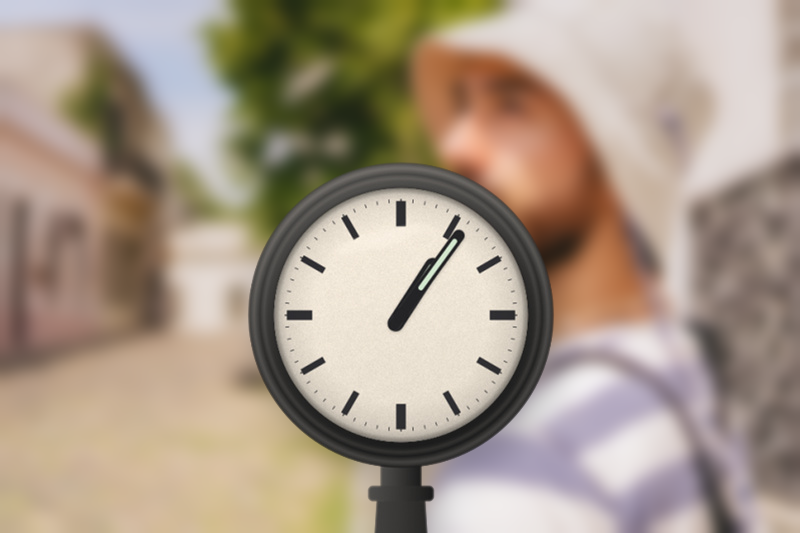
1:06
